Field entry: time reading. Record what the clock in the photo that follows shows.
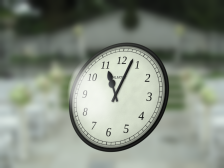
11:03
